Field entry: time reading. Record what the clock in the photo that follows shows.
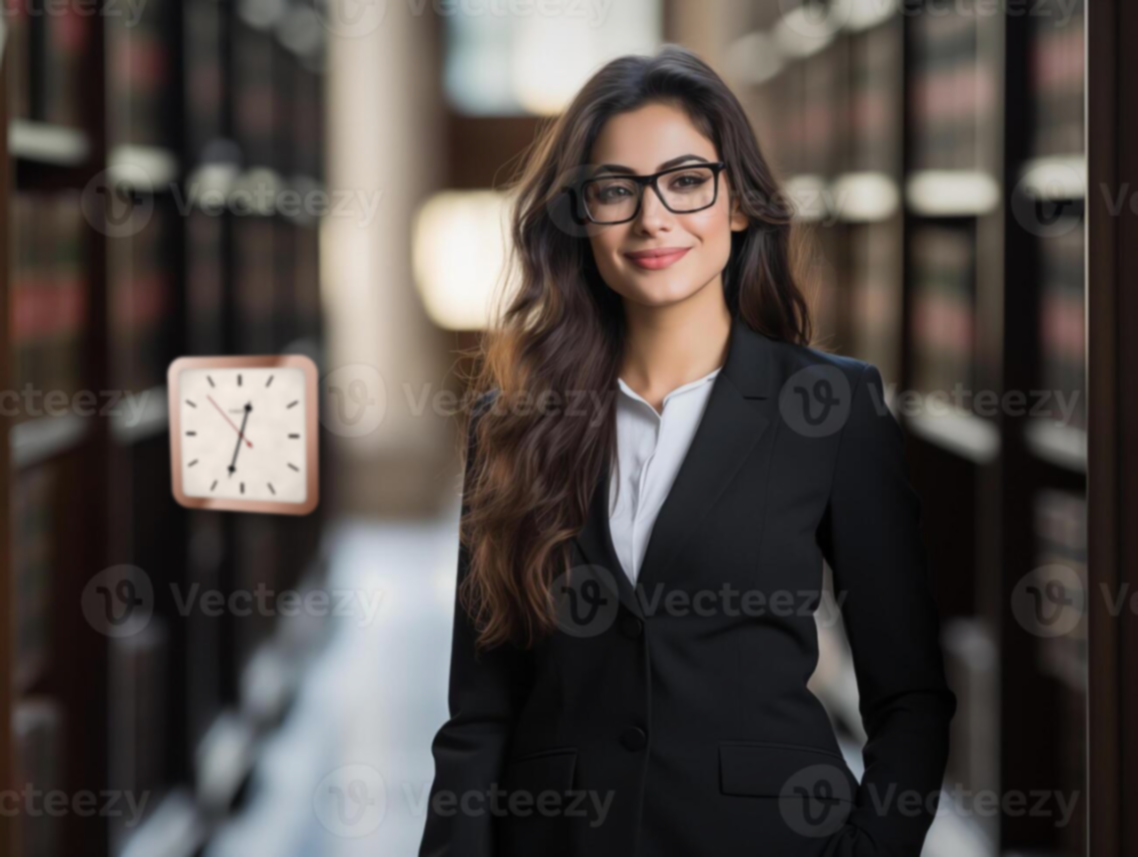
12:32:53
